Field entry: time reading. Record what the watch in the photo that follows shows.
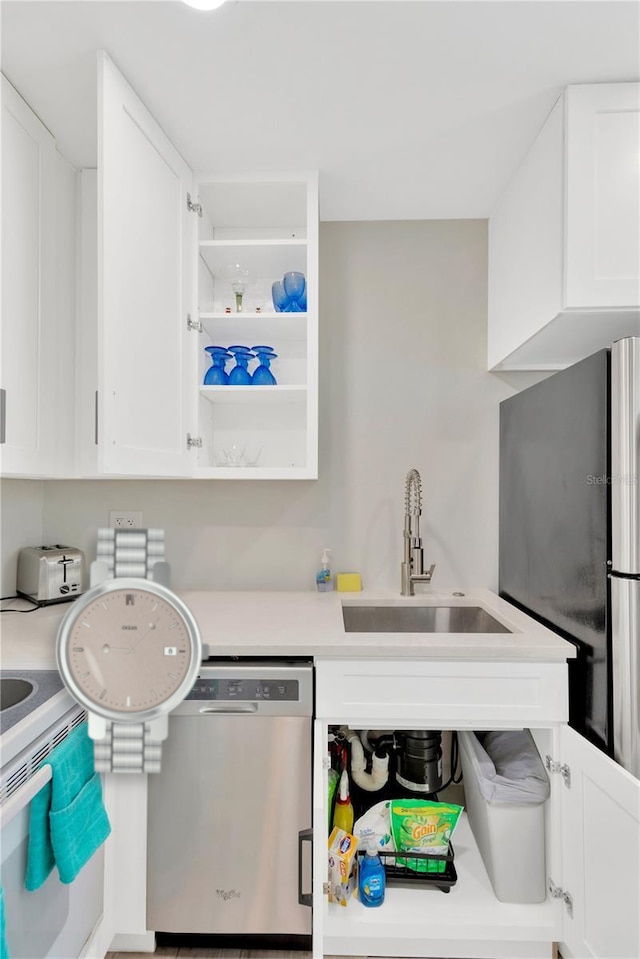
9:07
